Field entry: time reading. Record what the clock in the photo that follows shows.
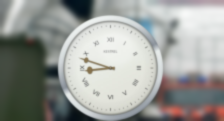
8:48
